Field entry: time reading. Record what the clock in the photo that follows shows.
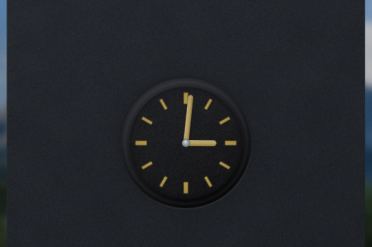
3:01
